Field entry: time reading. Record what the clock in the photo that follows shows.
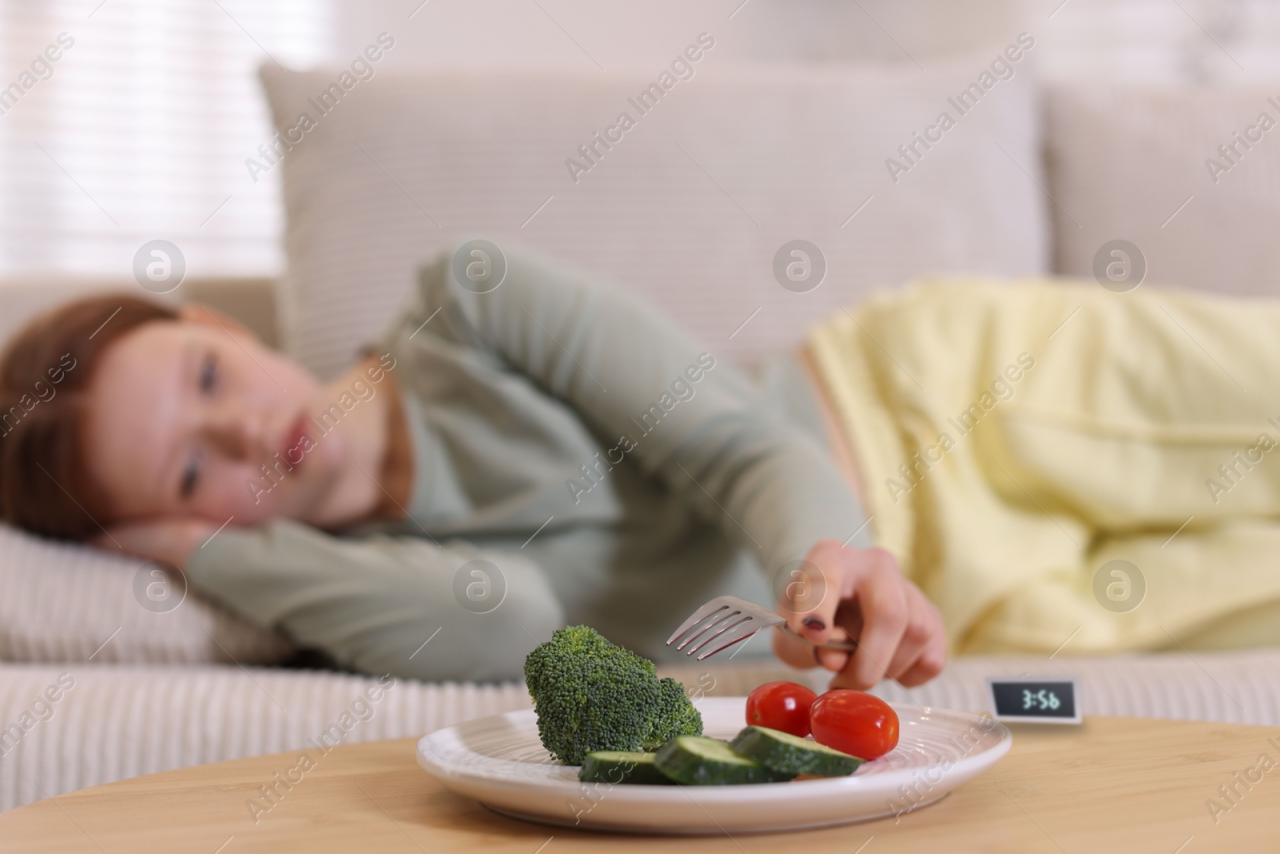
3:56
